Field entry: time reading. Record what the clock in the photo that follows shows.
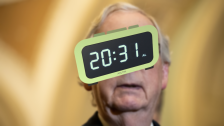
20:31
